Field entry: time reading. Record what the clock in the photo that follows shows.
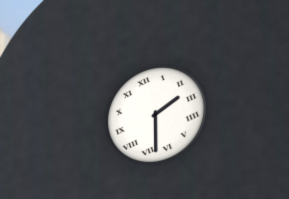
2:33
